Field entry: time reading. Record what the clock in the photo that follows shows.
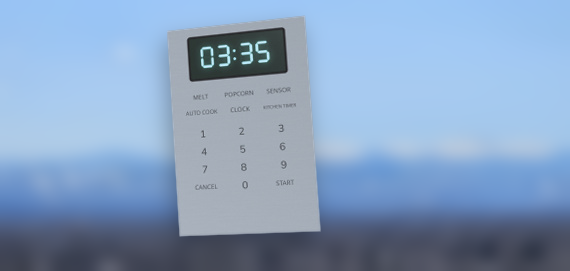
3:35
